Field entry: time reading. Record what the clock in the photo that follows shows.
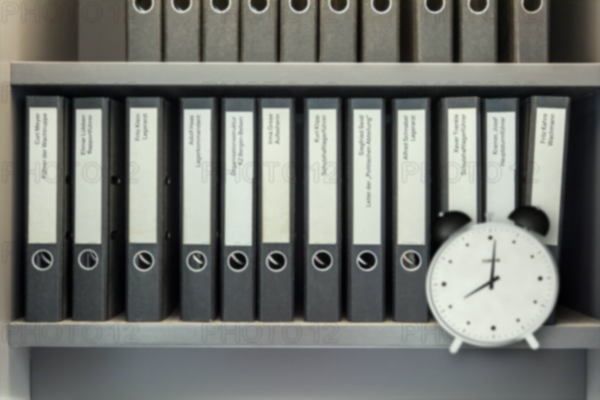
8:01
